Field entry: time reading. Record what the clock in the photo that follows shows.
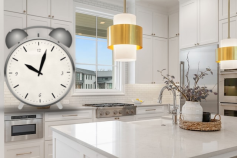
10:03
